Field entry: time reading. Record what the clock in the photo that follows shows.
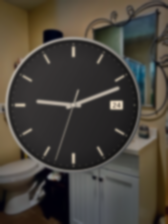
9:11:33
